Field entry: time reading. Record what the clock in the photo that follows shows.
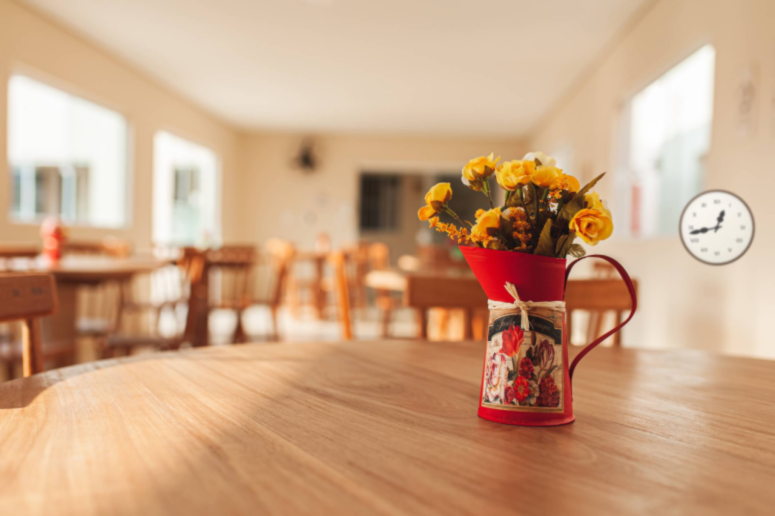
12:43
